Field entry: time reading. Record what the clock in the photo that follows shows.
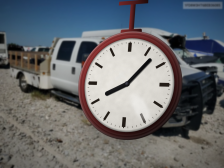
8:07
